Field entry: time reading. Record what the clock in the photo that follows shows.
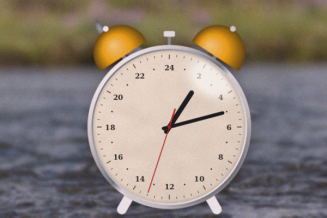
2:12:33
